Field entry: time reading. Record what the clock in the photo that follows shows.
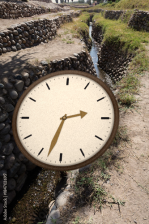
2:33
